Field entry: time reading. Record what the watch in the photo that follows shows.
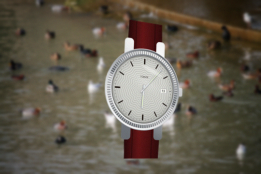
6:07
